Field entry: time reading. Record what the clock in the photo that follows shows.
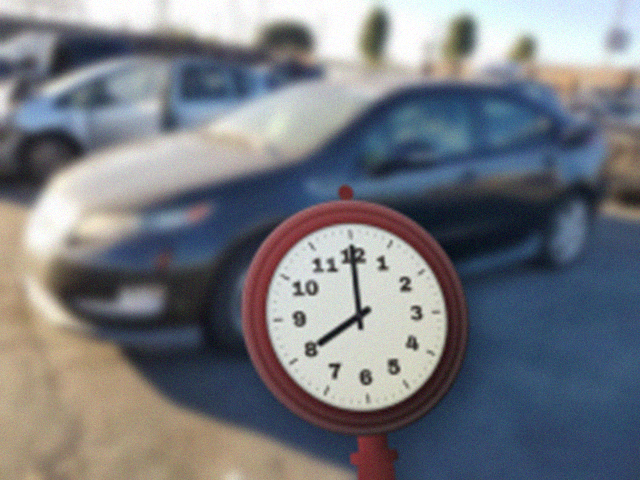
8:00
